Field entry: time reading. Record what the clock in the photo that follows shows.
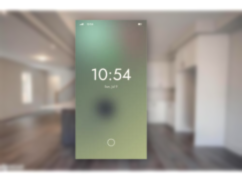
10:54
